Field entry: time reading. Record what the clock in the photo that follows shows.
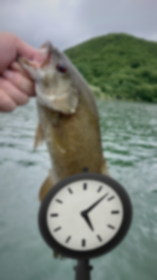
5:08
